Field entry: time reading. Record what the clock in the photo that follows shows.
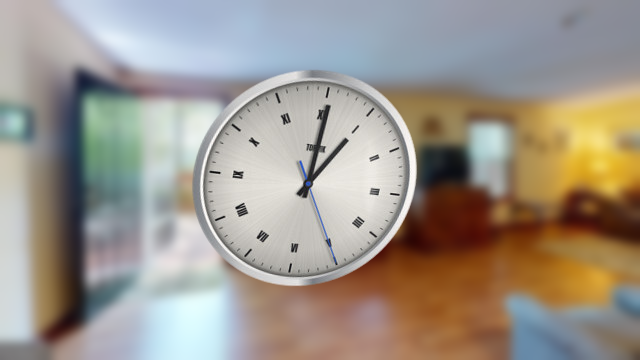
1:00:25
